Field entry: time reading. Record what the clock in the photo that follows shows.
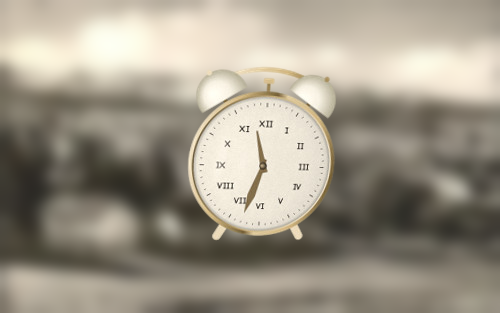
11:33
